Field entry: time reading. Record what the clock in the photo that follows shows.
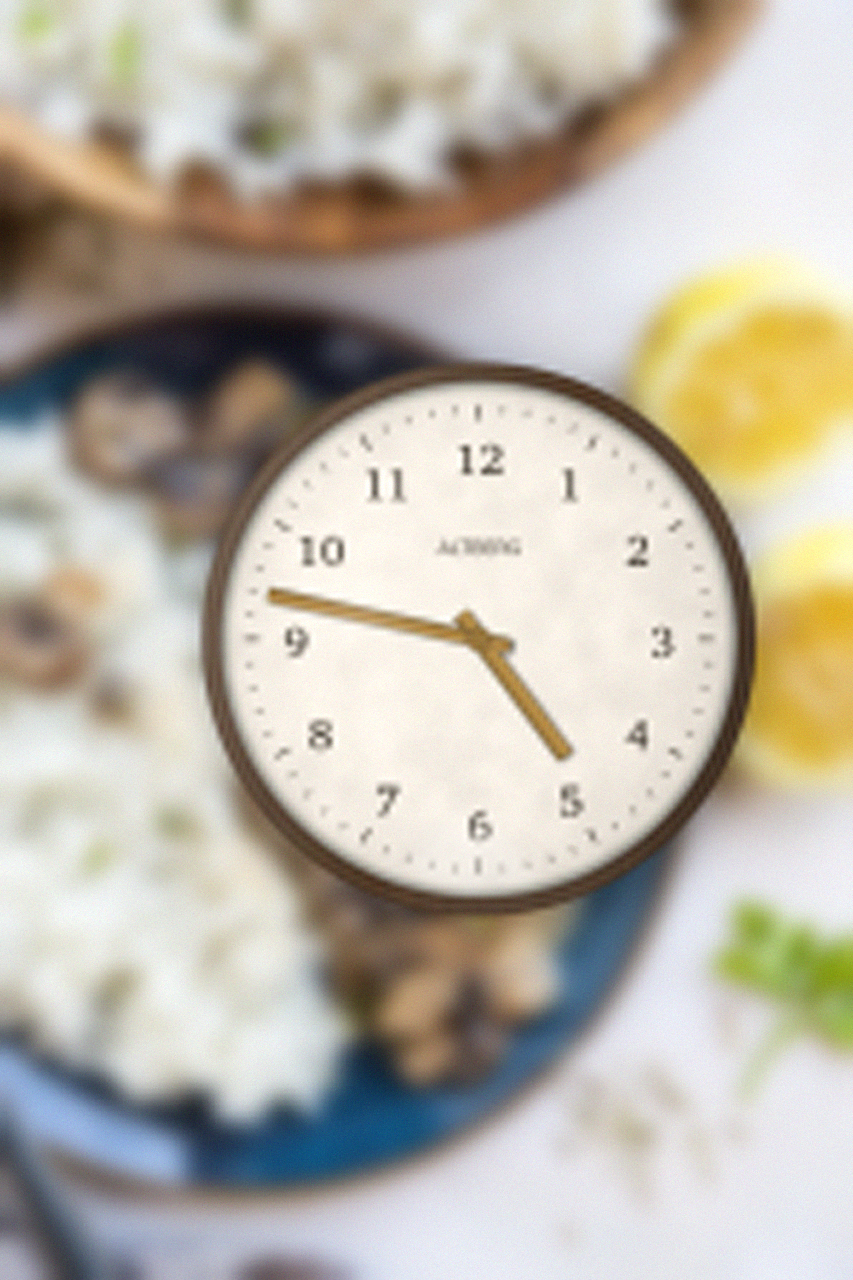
4:47
